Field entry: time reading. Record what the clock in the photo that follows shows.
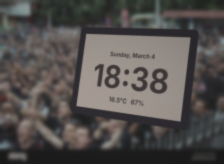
18:38
